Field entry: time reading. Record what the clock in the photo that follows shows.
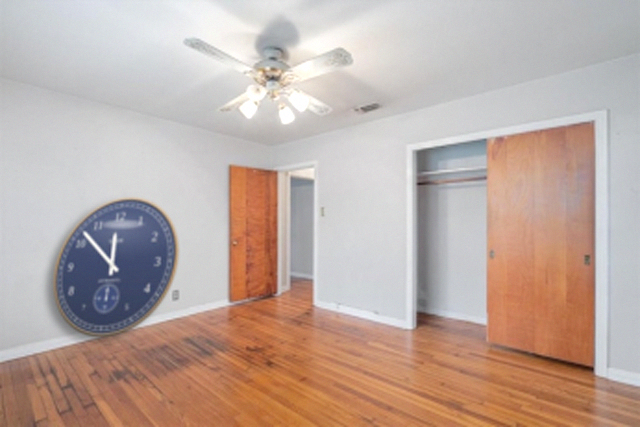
11:52
